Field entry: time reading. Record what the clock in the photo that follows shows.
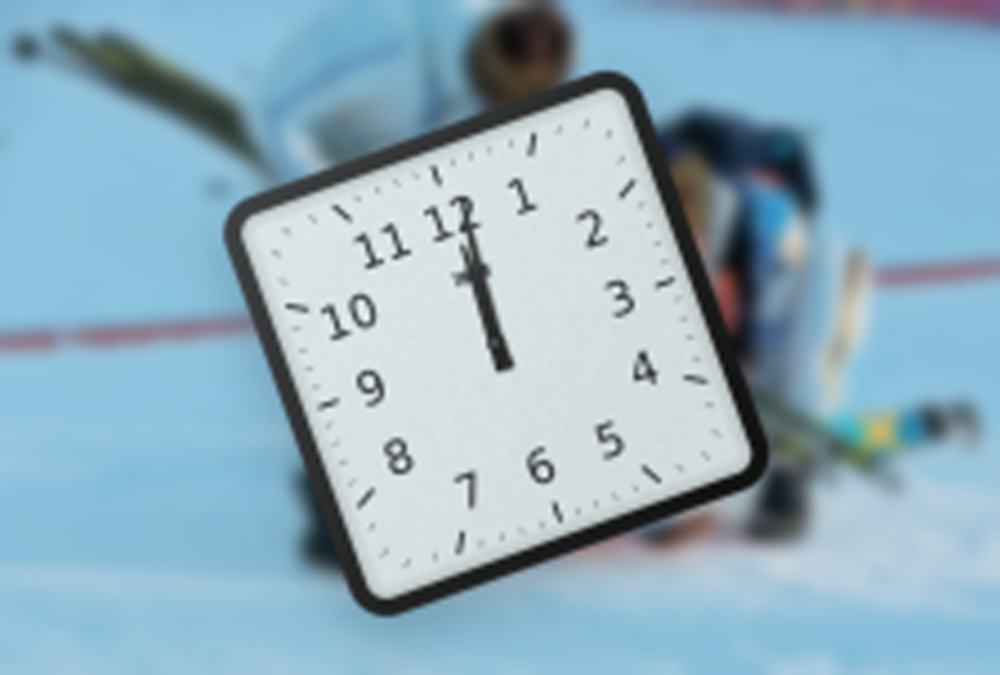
12:01
